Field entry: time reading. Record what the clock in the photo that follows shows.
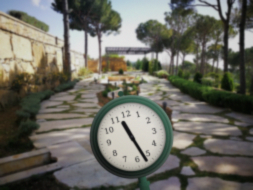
11:27
